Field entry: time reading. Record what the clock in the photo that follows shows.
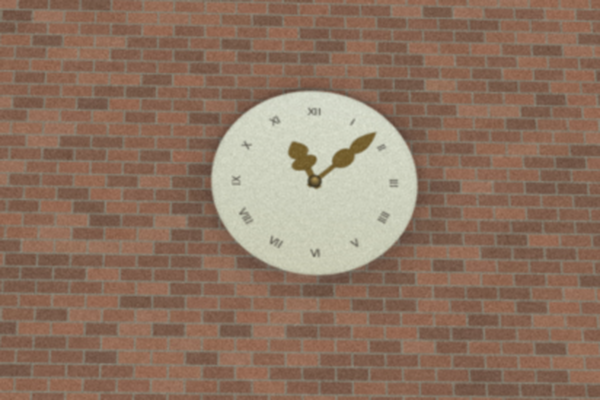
11:08
